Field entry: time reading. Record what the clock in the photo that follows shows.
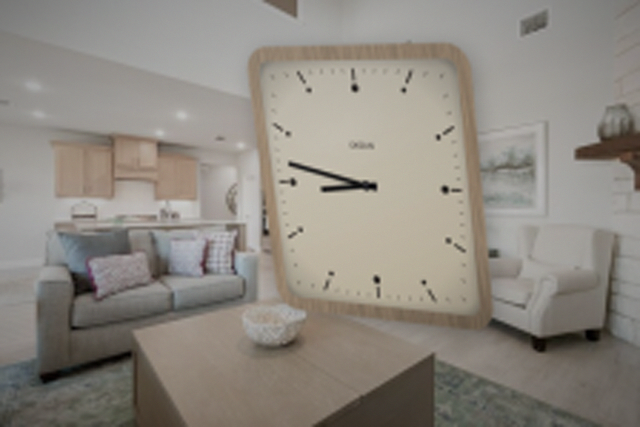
8:47
